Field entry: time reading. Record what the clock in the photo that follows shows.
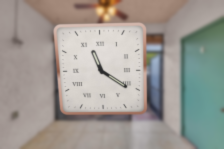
11:21
